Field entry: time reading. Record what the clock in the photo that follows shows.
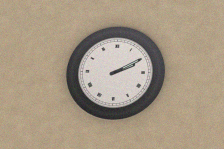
2:10
